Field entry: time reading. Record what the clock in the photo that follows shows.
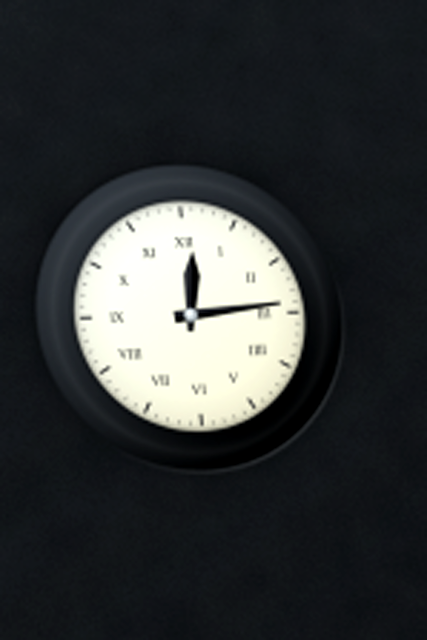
12:14
